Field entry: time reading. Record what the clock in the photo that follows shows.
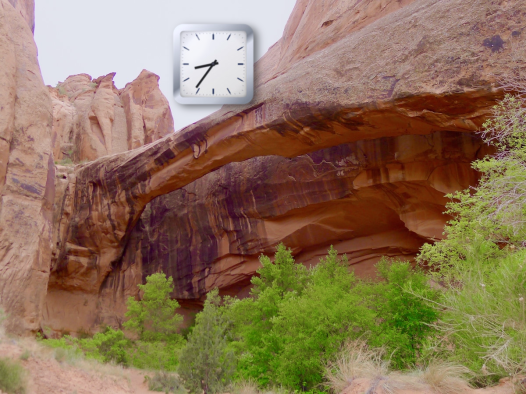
8:36
